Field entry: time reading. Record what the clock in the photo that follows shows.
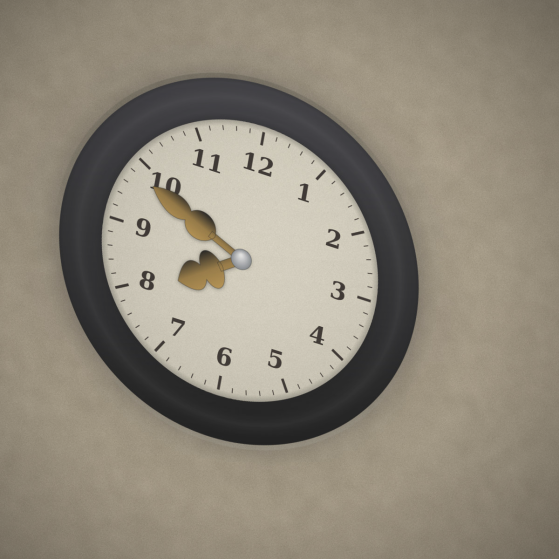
7:49
